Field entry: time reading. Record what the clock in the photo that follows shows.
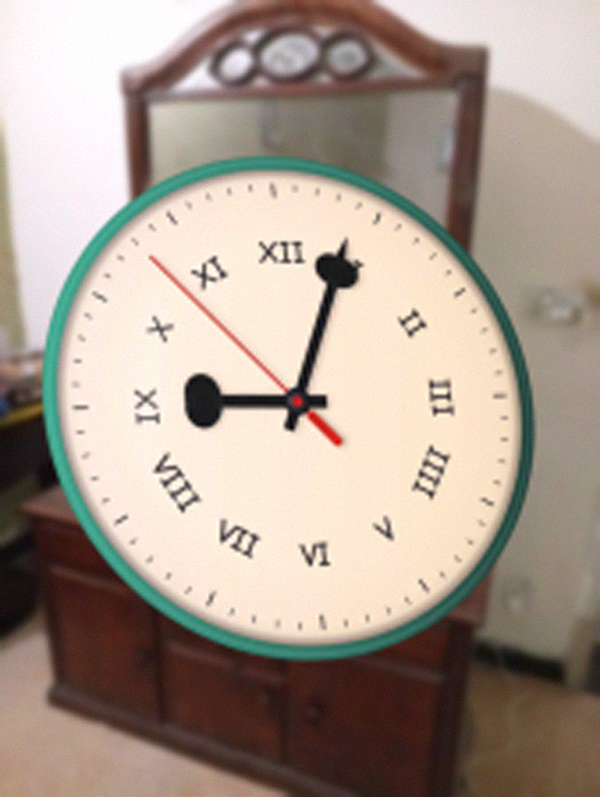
9:03:53
